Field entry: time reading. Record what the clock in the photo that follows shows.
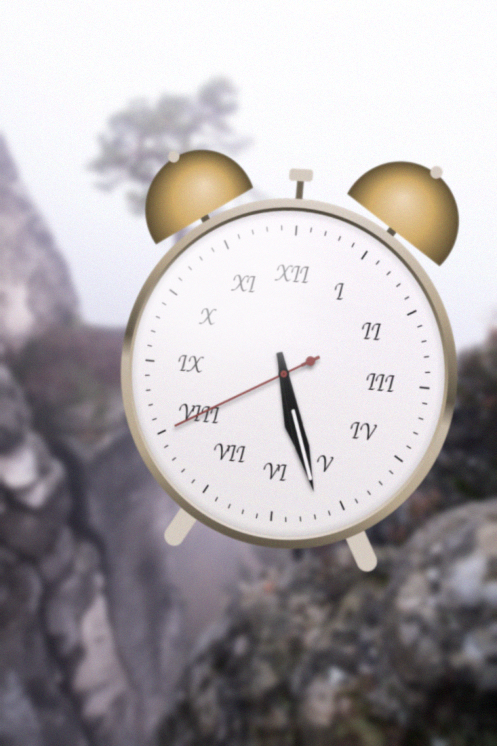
5:26:40
